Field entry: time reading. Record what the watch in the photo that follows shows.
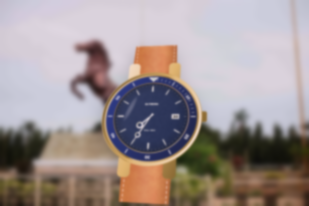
7:35
